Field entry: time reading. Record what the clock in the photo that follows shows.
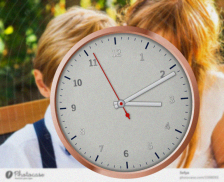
3:10:56
